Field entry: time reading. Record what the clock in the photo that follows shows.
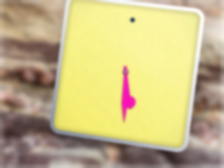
5:29
